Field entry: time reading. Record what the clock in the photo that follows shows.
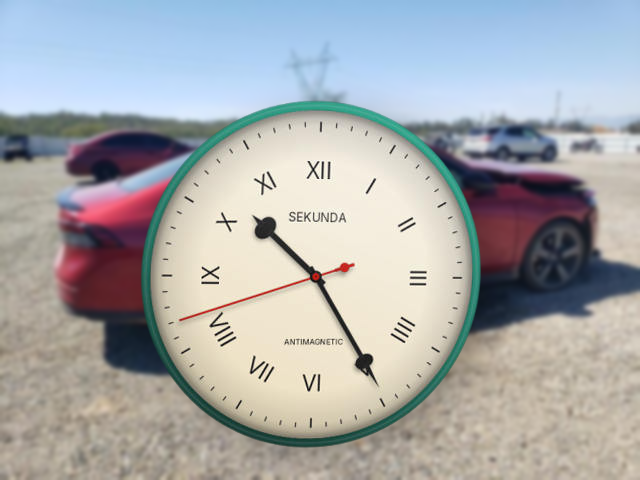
10:24:42
